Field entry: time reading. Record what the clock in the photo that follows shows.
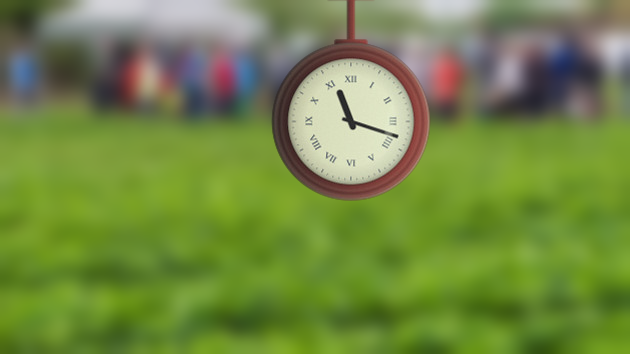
11:18
